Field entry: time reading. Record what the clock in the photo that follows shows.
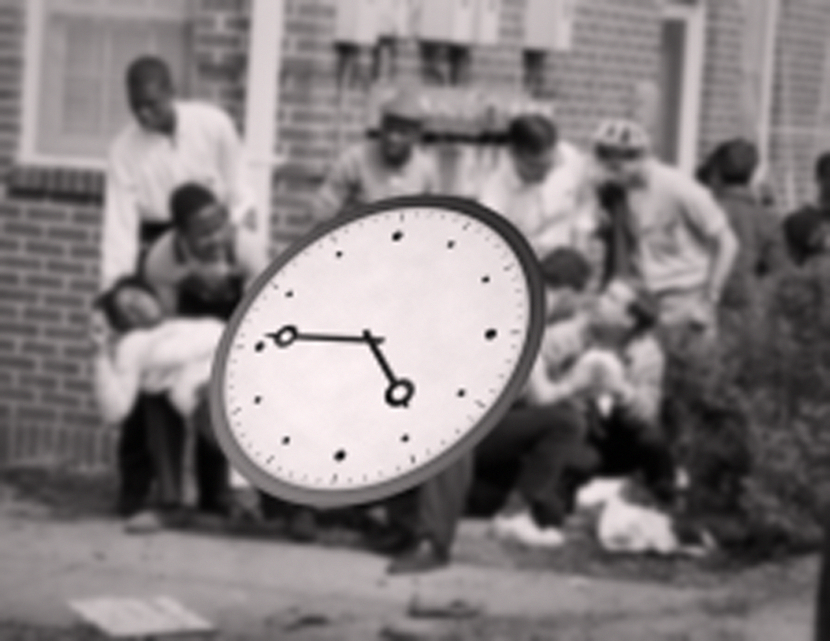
4:46
